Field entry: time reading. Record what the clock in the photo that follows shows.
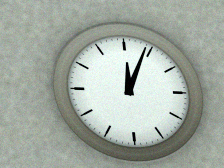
12:04
